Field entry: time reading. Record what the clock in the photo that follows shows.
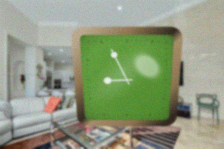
8:56
